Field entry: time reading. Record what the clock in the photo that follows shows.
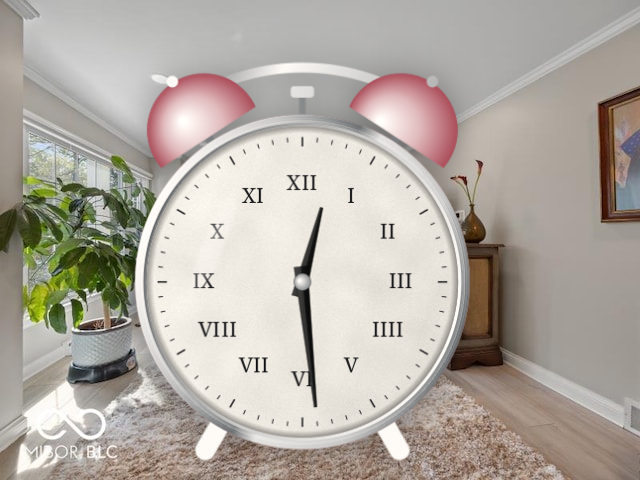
12:29
